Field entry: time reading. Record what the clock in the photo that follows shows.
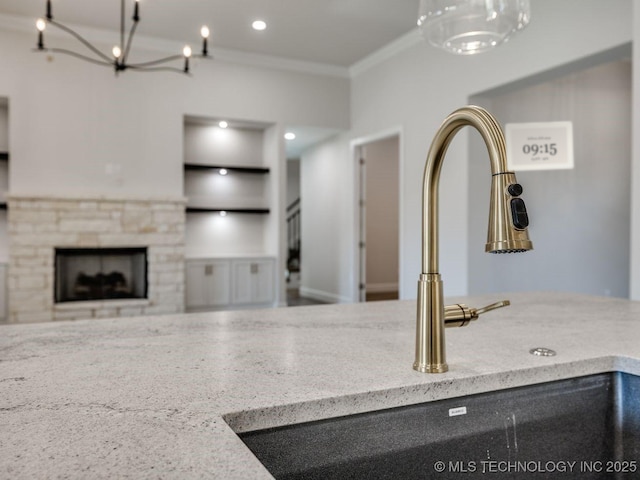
9:15
